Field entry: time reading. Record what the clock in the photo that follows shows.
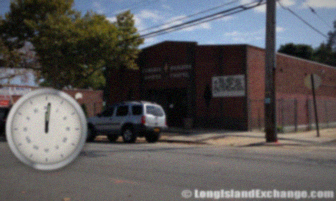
12:01
